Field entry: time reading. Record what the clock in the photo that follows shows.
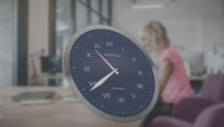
10:39
